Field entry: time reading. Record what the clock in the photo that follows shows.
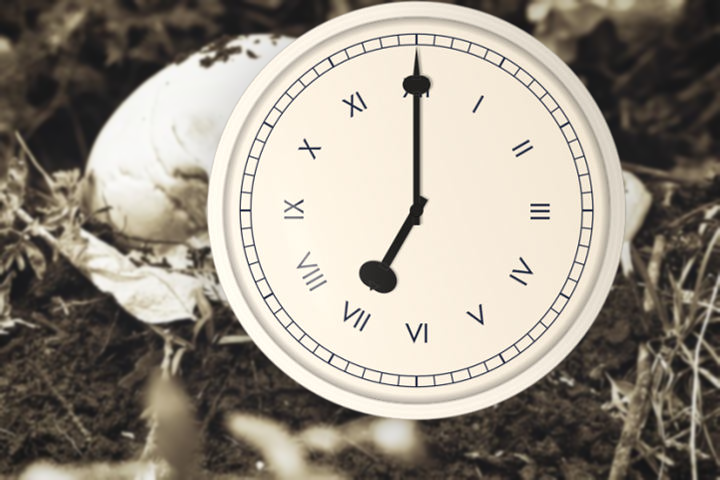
7:00
